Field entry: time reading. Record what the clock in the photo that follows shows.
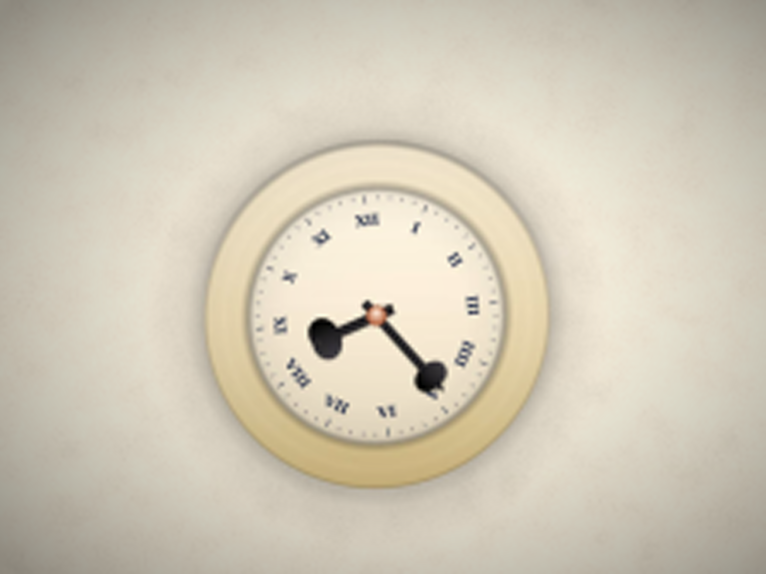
8:24
